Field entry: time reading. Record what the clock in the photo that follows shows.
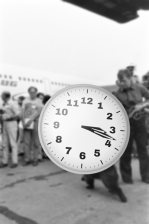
3:18
